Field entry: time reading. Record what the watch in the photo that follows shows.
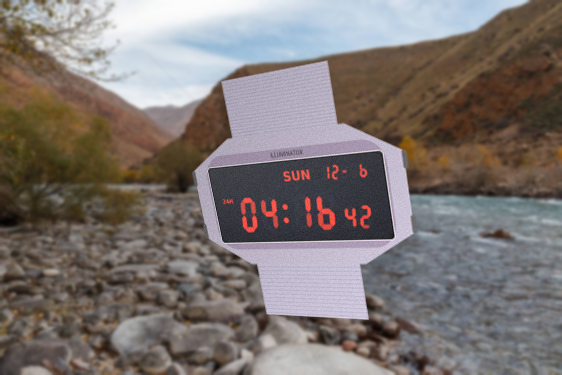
4:16:42
